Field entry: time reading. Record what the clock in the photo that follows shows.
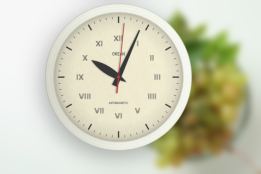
10:04:01
